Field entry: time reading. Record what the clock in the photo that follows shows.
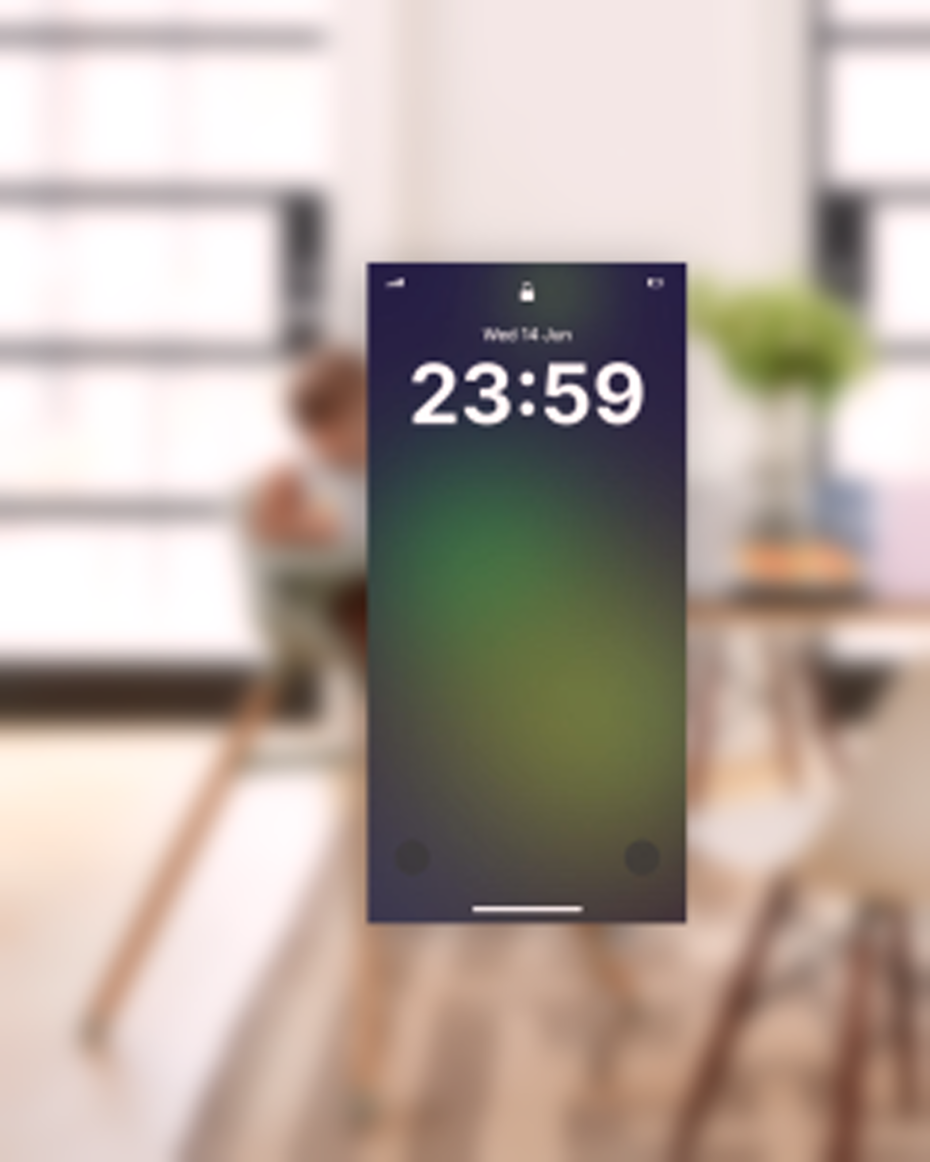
23:59
